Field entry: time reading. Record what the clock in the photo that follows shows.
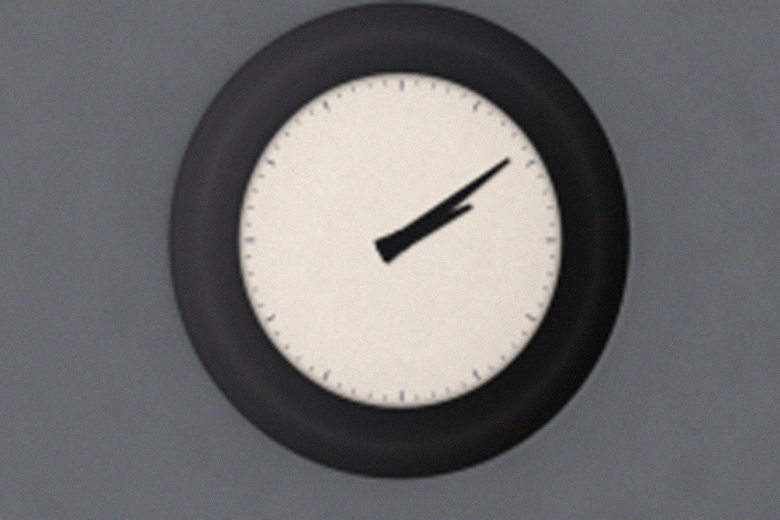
2:09
